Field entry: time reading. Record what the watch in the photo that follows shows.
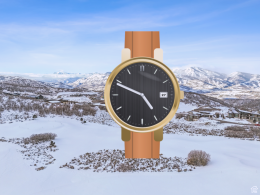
4:49
